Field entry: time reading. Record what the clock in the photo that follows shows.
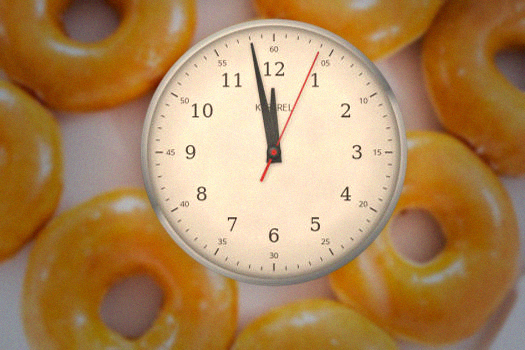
11:58:04
